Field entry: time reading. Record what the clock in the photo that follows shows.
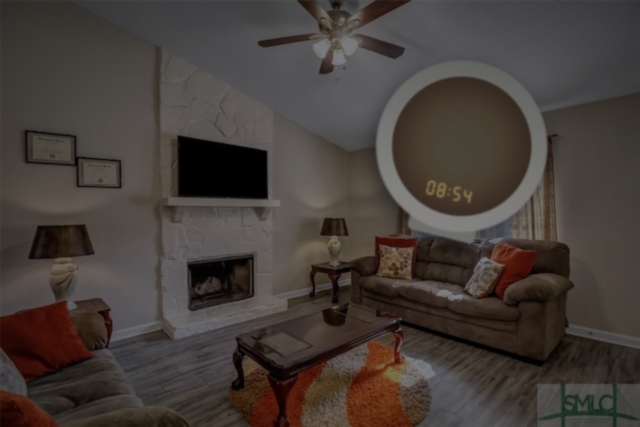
8:54
